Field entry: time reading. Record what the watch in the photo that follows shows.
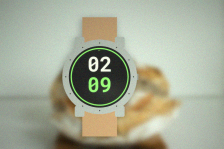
2:09
